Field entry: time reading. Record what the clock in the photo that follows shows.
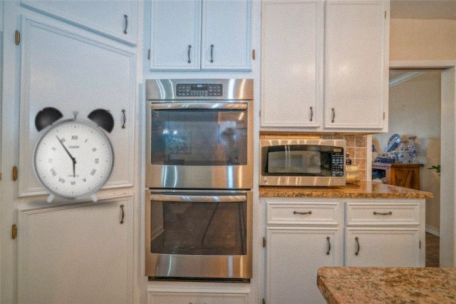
5:54
